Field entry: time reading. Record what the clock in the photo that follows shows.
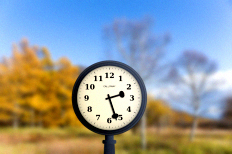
2:27
